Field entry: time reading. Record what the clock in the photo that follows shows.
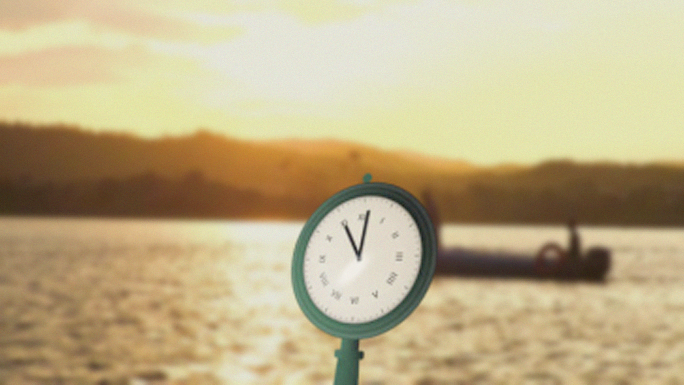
11:01
